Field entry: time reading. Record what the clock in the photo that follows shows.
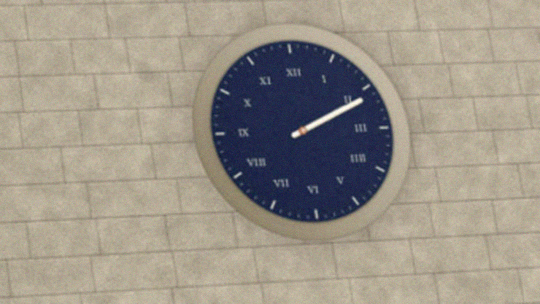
2:11
